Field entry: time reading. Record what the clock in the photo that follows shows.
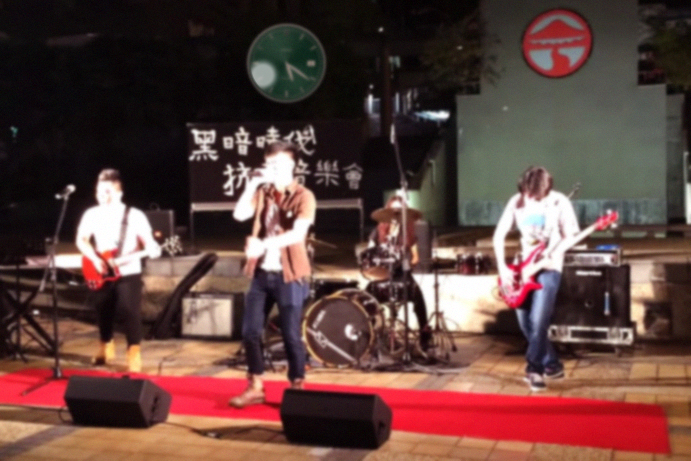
5:21
